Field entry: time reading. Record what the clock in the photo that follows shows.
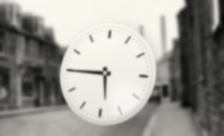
5:45
